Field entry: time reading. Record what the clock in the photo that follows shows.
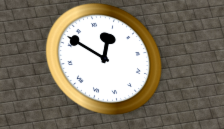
12:52
